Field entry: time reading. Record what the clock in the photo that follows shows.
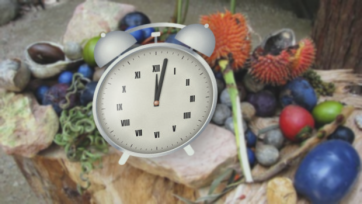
12:02
